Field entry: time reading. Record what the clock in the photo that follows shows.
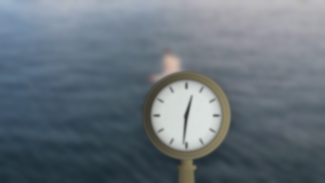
12:31
